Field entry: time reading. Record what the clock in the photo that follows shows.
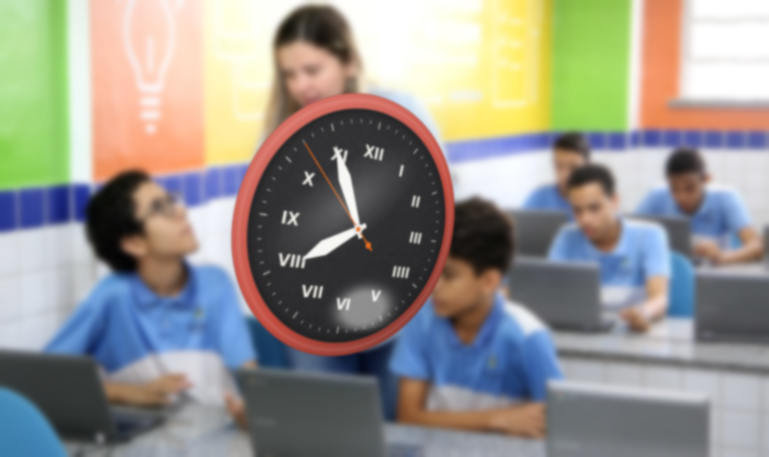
7:54:52
